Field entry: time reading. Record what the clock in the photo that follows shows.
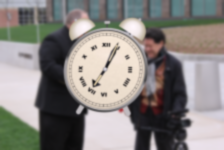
7:04
